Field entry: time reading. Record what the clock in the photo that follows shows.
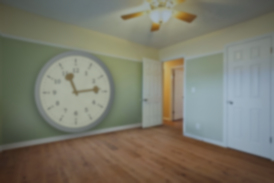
11:14
